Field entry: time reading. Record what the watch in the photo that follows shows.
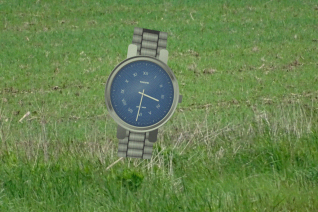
3:31
